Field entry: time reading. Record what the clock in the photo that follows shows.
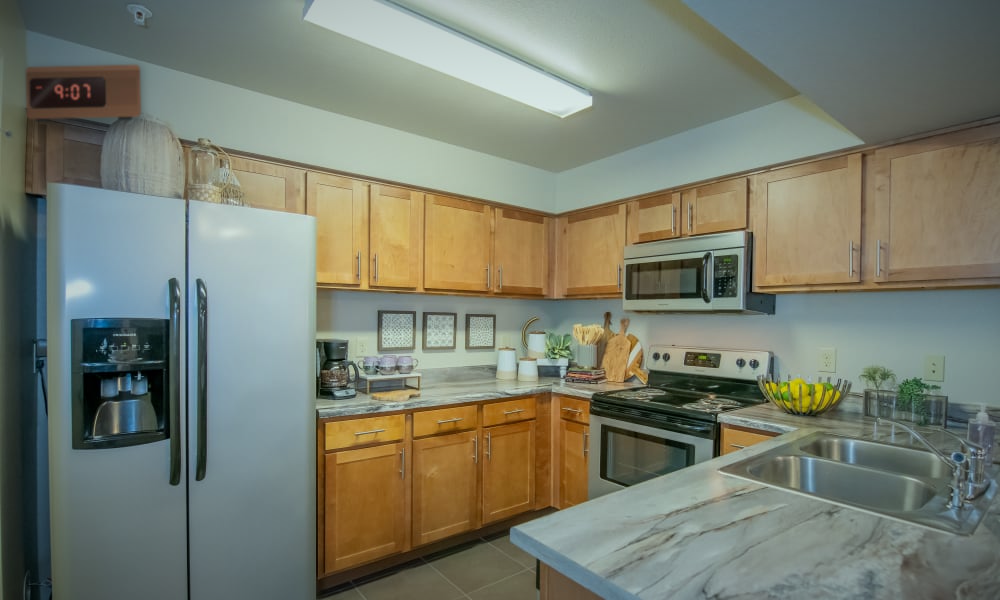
9:07
